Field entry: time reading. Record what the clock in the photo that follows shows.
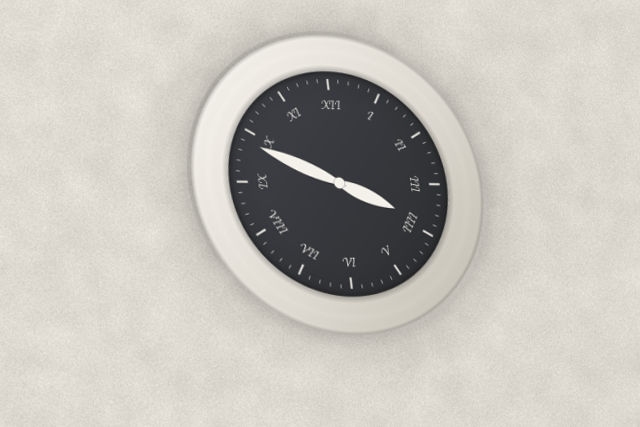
3:49
